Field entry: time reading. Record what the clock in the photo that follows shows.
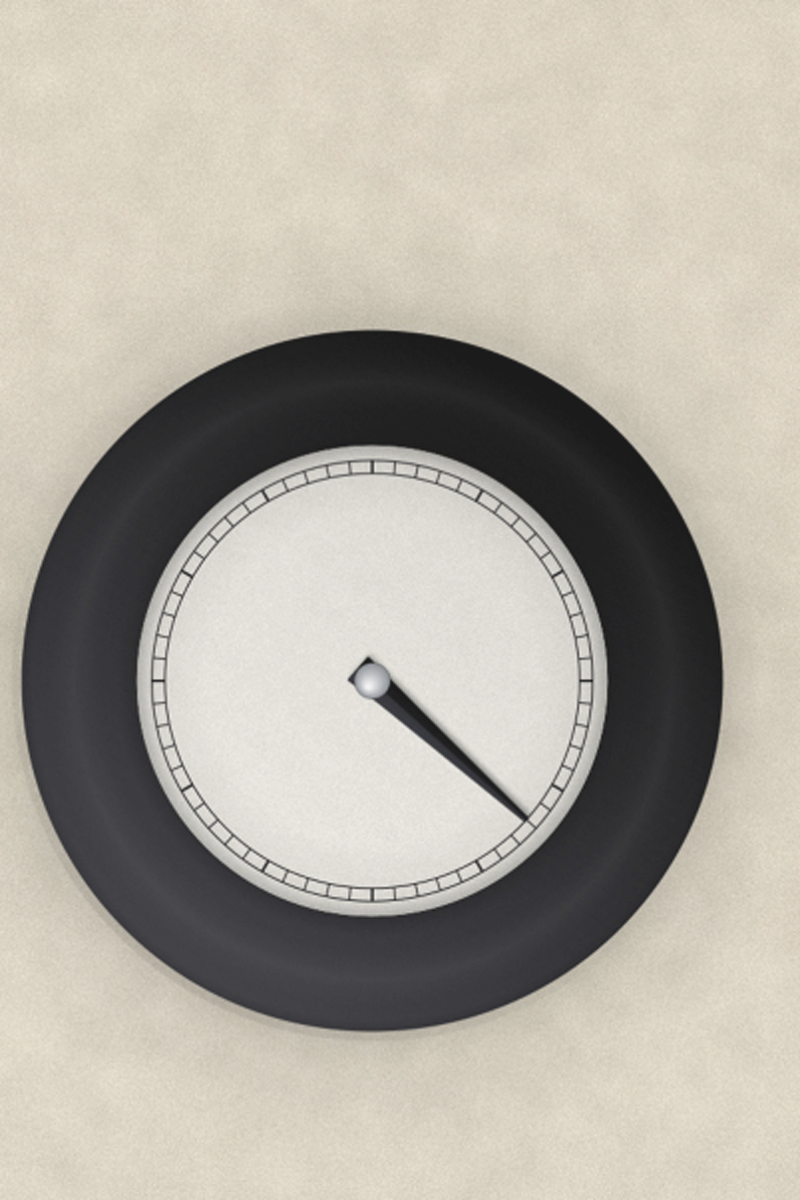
4:22
